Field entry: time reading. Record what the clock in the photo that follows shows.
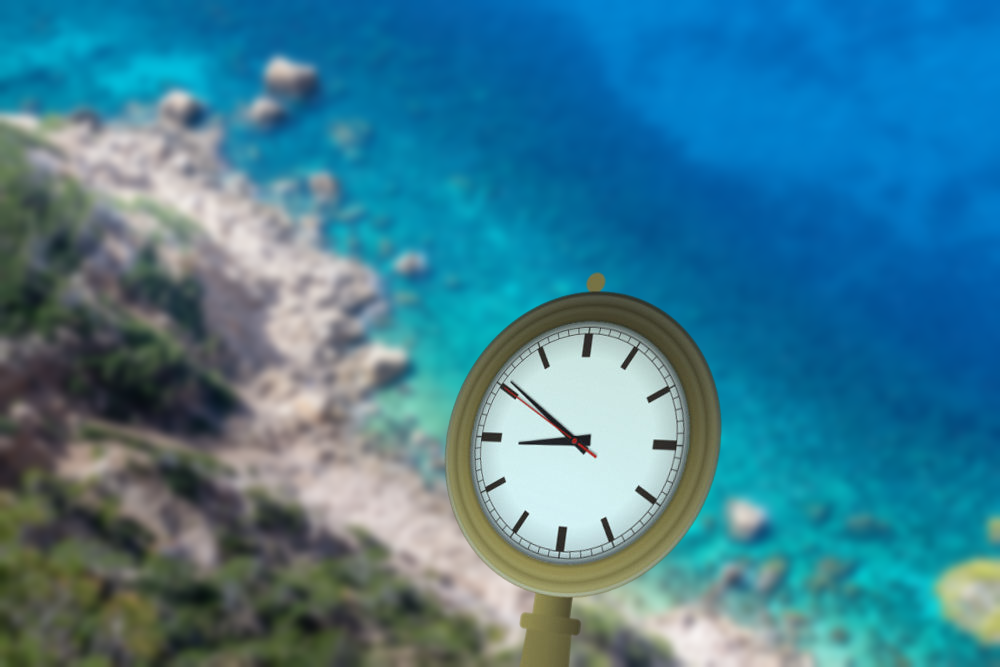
8:50:50
